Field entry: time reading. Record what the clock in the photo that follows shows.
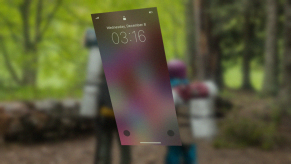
3:16
